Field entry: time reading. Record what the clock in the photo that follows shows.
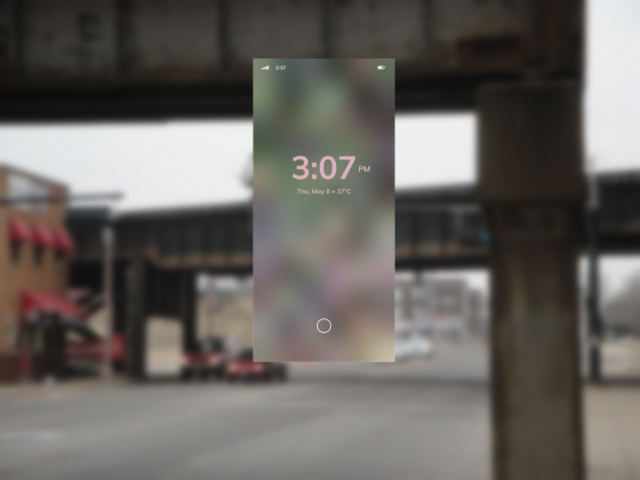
3:07
